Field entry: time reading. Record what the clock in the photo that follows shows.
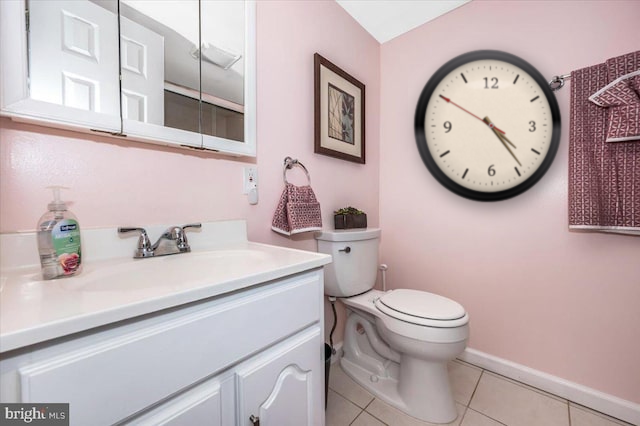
4:23:50
